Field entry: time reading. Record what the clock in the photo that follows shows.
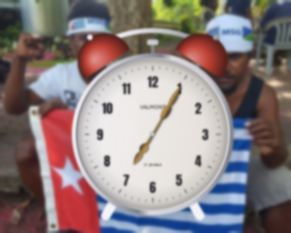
7:05
